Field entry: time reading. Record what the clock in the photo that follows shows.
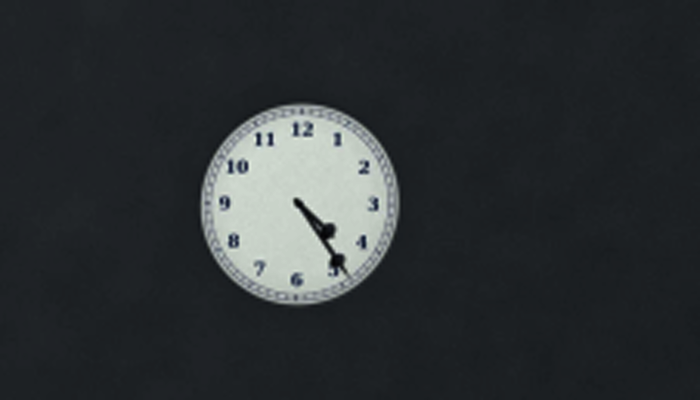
4:24
